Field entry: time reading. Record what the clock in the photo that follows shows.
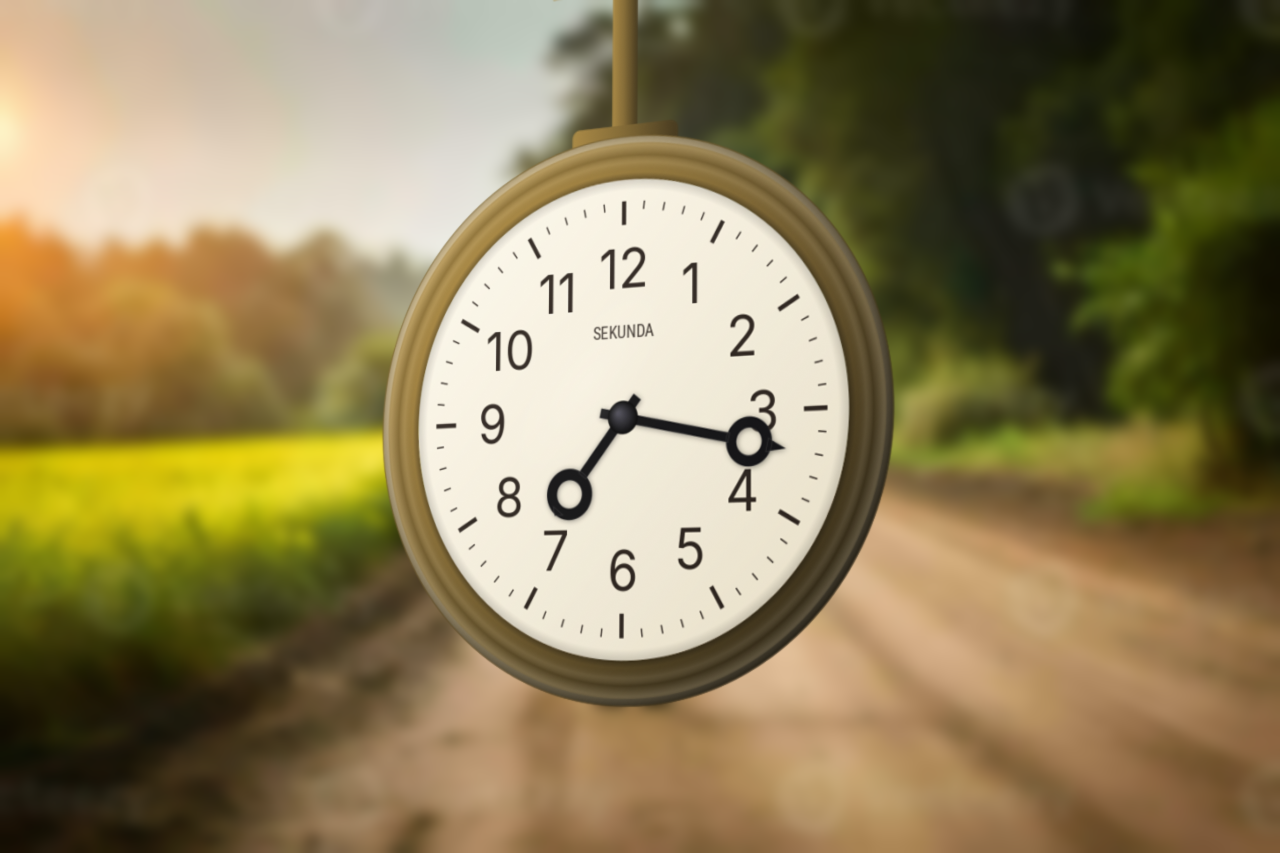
7:17
